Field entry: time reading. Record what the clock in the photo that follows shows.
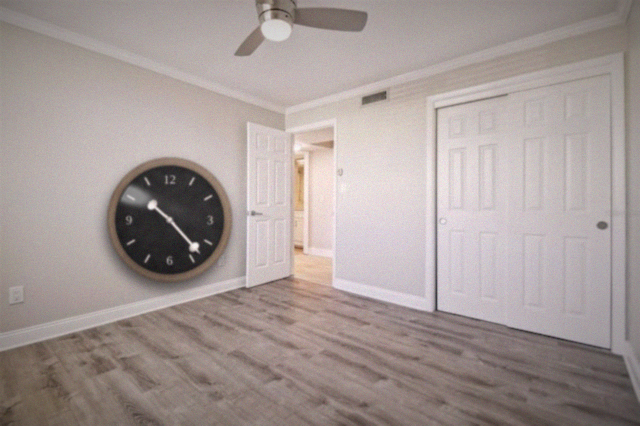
10:23
